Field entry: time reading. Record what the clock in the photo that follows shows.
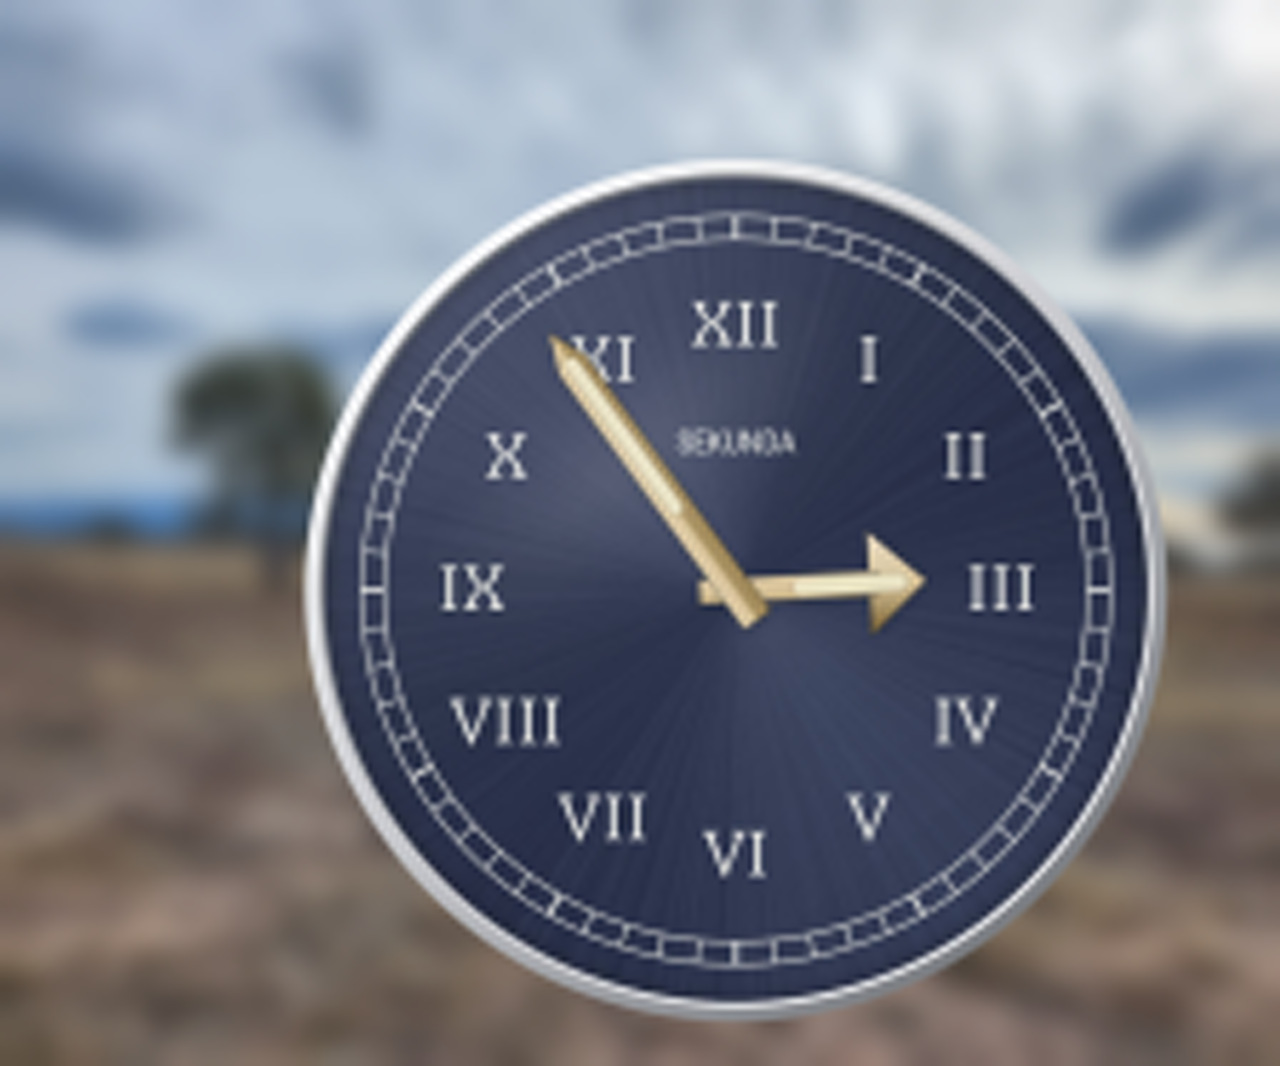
2:54
